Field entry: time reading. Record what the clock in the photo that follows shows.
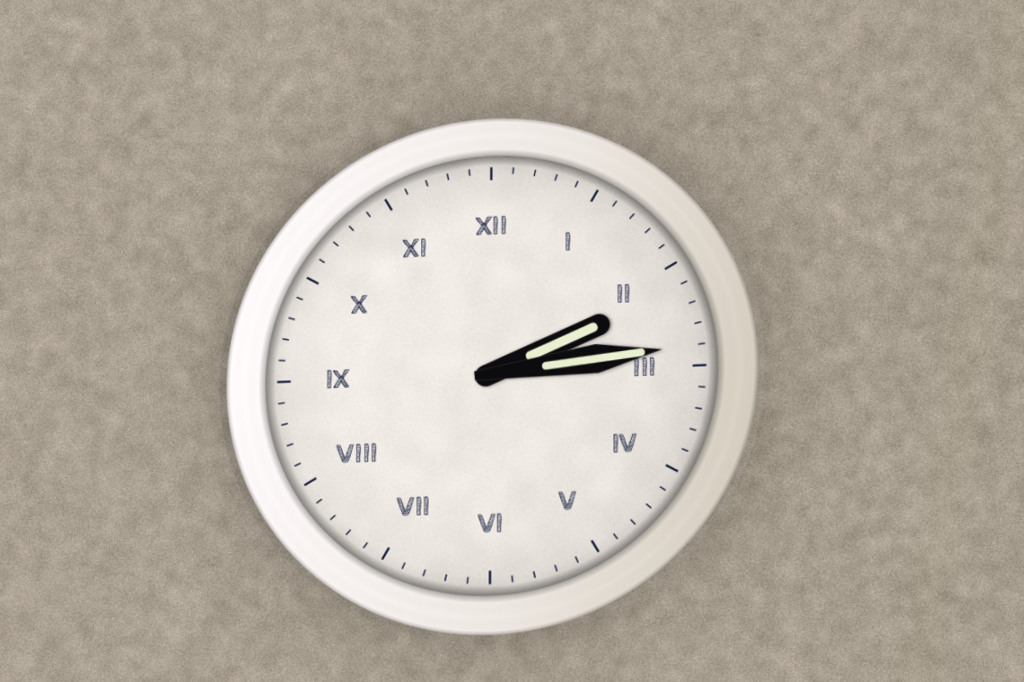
2:14
